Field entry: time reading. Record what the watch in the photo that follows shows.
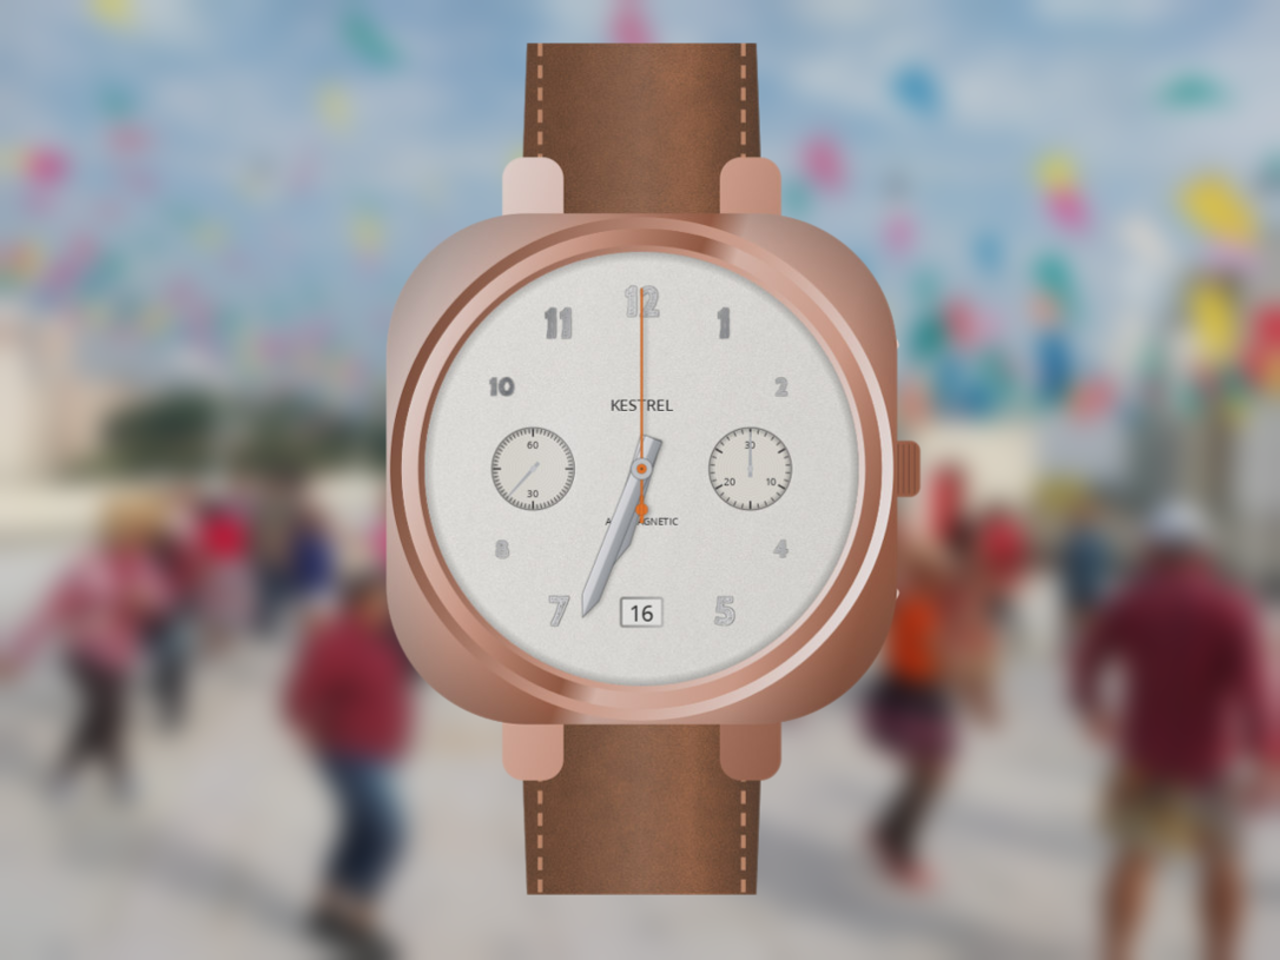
6:33:37
